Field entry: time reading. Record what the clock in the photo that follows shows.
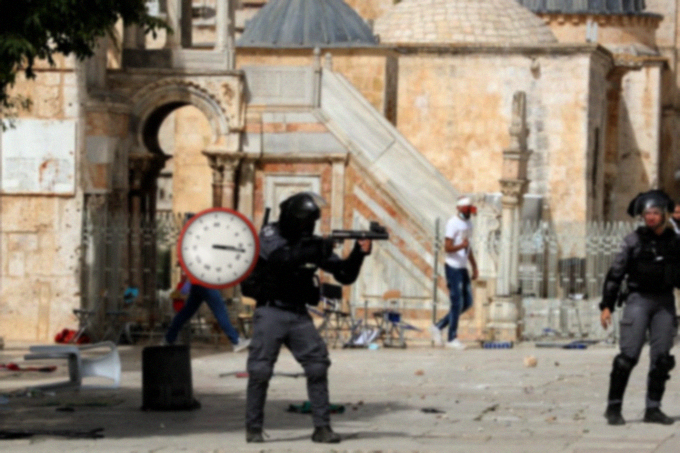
3:17
